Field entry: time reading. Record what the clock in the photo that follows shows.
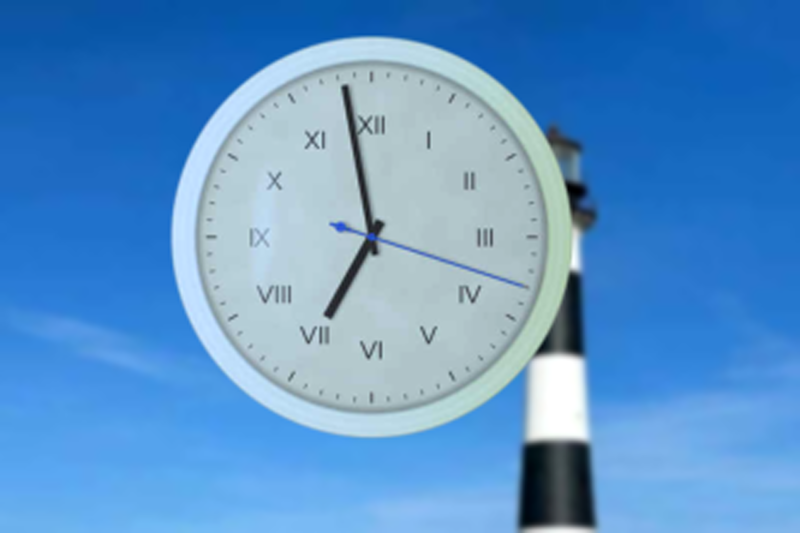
6:58:18
